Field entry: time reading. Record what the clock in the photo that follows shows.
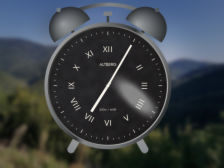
7:05
